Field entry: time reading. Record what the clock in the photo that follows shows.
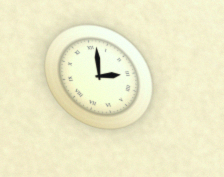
3:02
